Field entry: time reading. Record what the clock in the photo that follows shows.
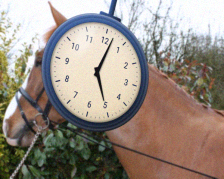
5:02
